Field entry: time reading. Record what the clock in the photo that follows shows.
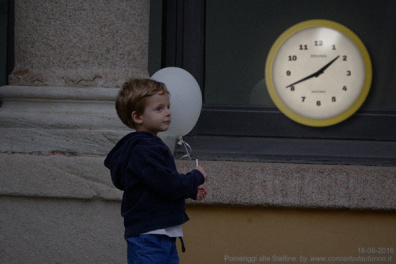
1:41
